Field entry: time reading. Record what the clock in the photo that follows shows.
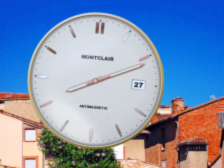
8:11
